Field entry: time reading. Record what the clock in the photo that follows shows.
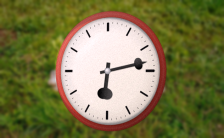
6:13
